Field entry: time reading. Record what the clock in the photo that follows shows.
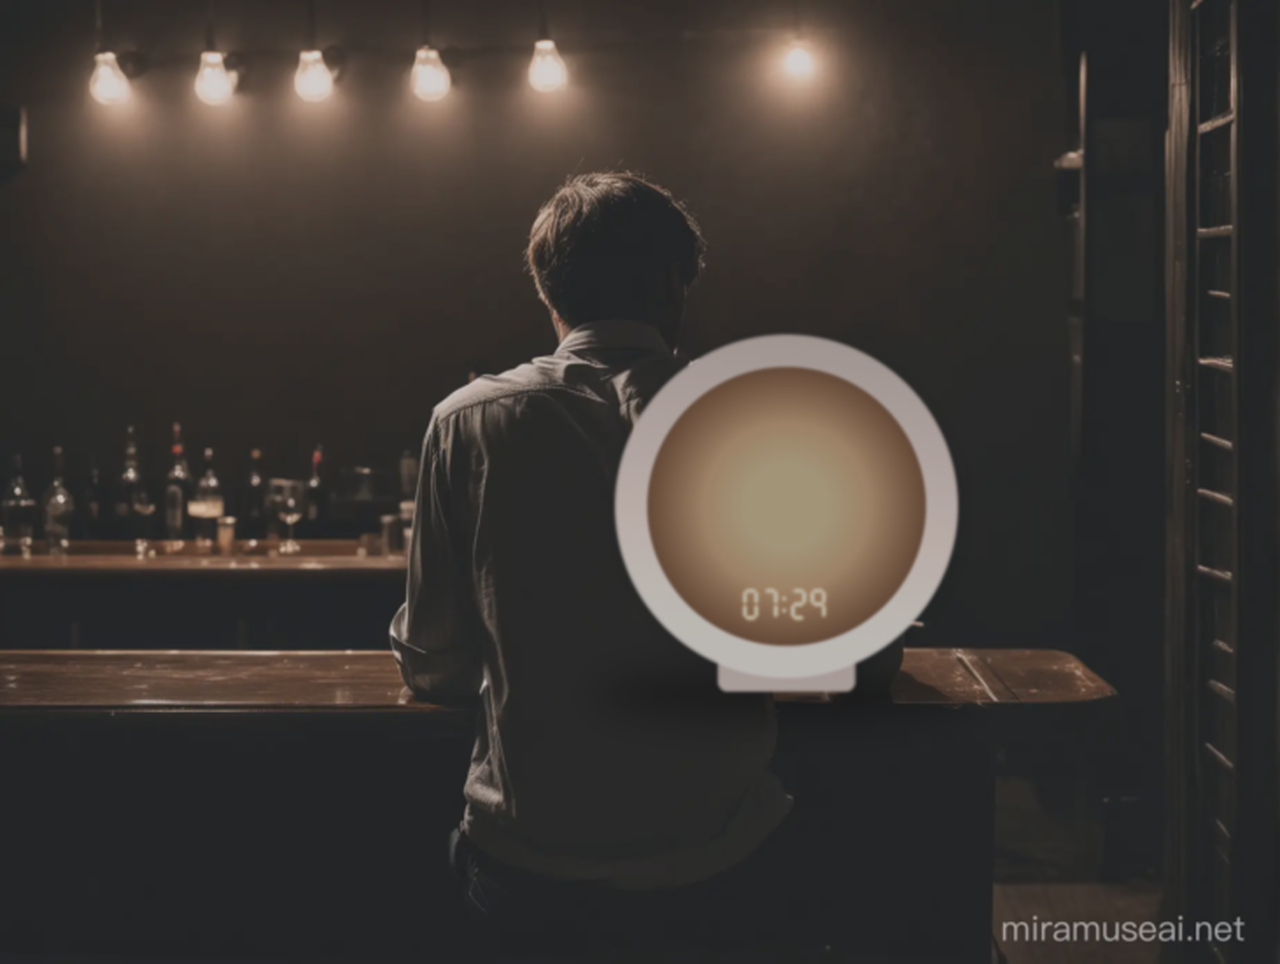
7:29
